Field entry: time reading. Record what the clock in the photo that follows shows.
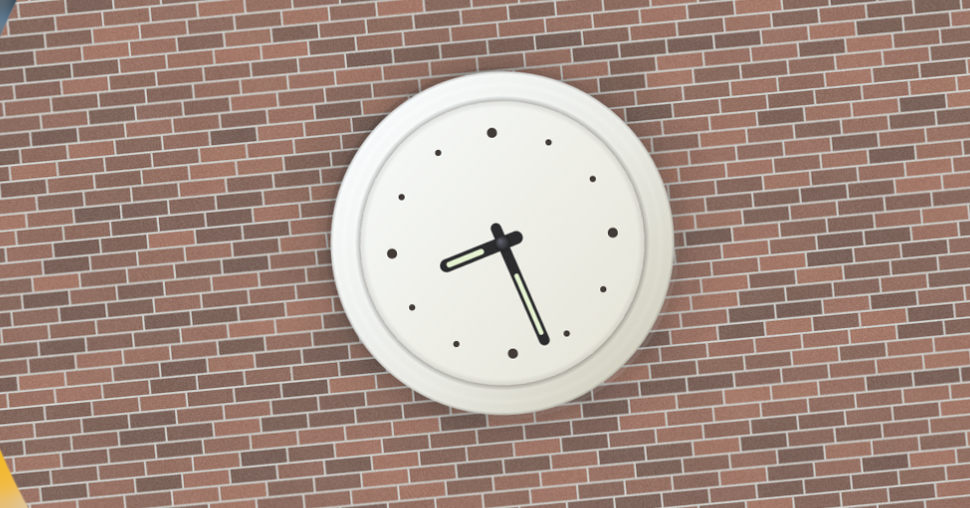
8:27
